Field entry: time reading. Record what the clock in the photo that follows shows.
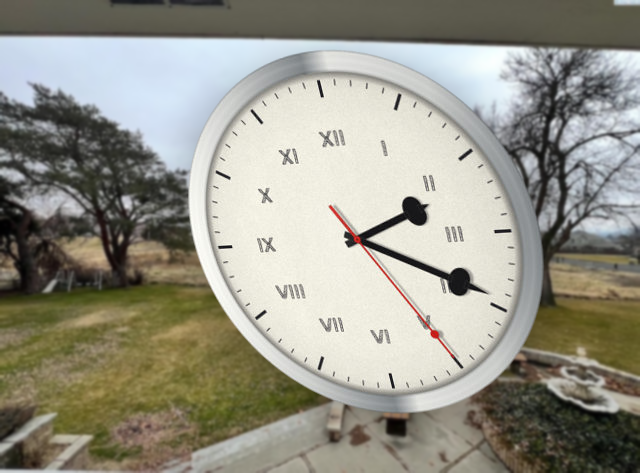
2:19:25
